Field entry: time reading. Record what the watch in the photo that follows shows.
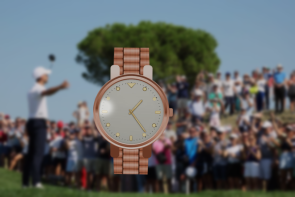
1:24
